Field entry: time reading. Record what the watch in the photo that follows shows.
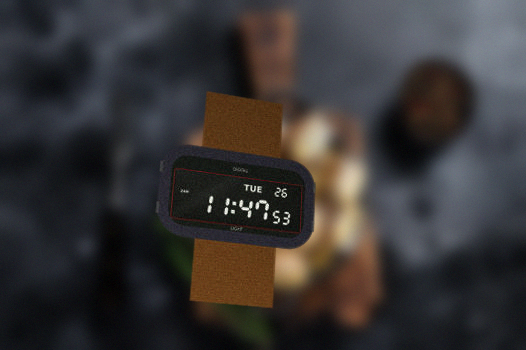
11:47:53
